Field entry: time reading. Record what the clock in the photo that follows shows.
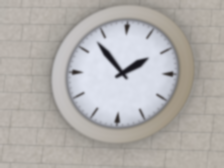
1:53
